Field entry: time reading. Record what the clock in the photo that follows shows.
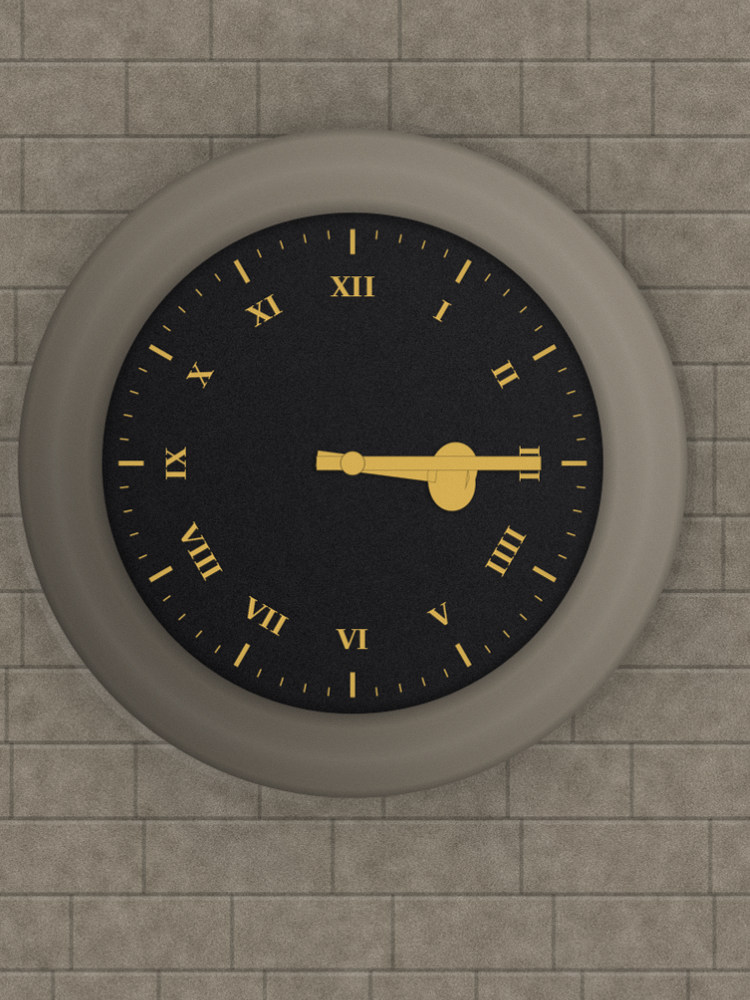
3:15
